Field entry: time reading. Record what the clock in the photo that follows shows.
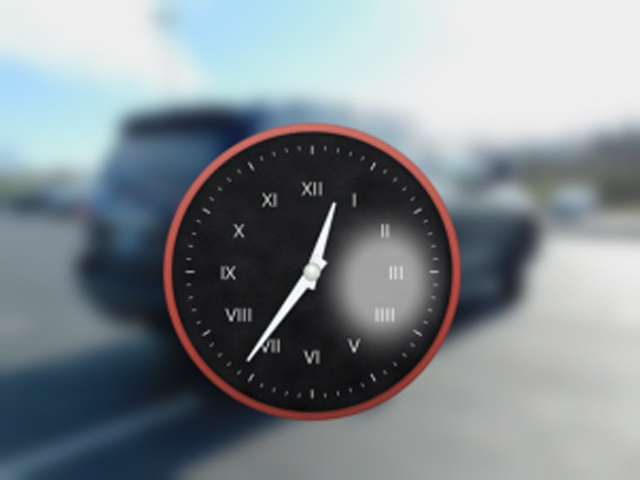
12:36
